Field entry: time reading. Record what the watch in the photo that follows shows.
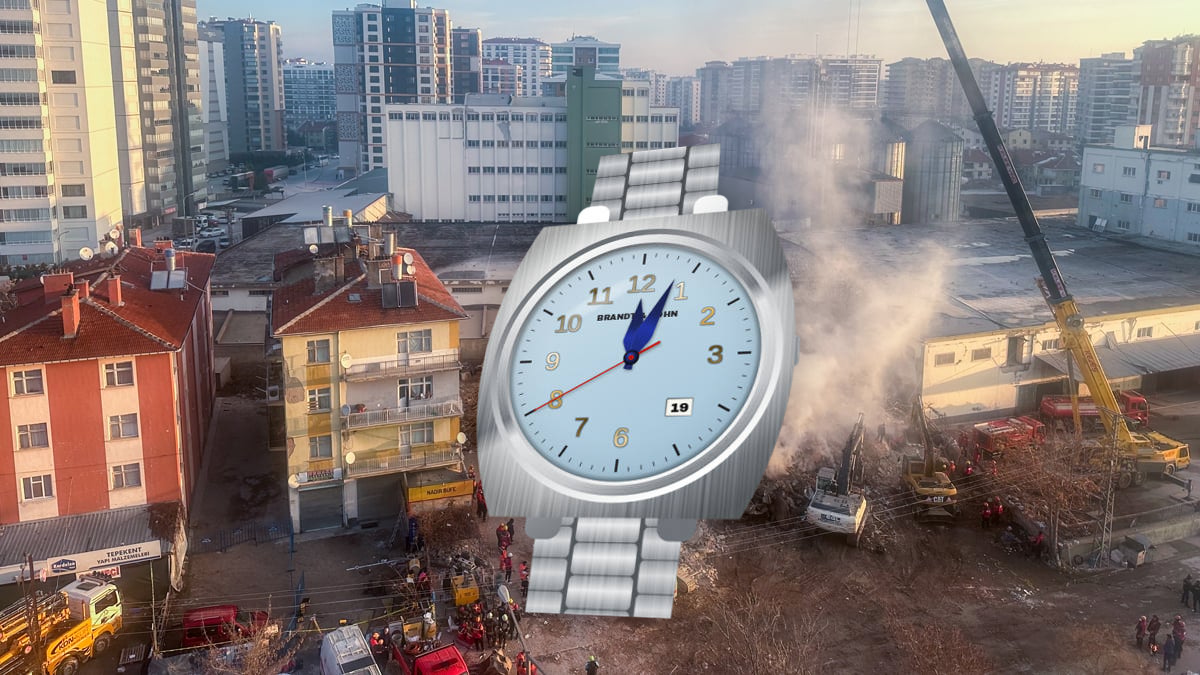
12:03:40
